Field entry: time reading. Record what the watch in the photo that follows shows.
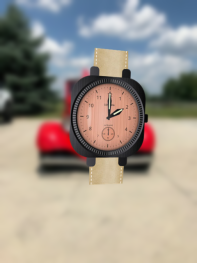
2:00
